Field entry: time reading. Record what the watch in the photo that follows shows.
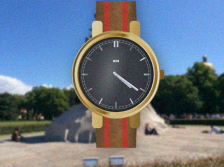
4:21
